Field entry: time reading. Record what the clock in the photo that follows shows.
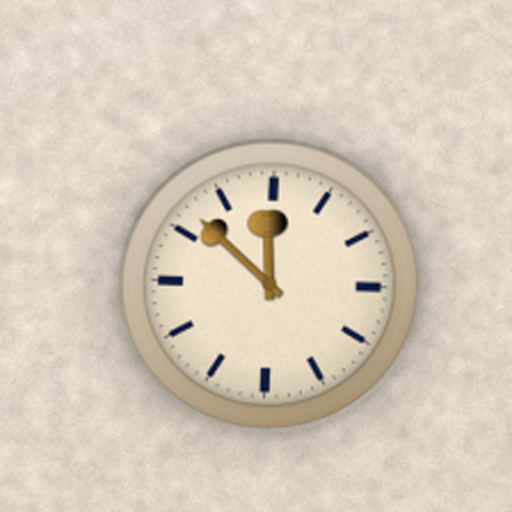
11:52
